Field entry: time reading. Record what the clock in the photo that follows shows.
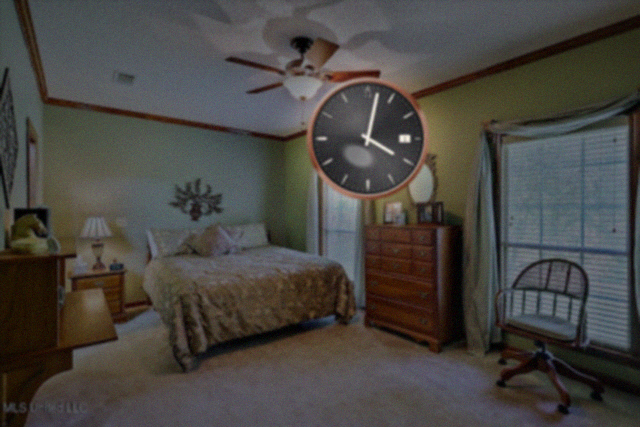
4:02
